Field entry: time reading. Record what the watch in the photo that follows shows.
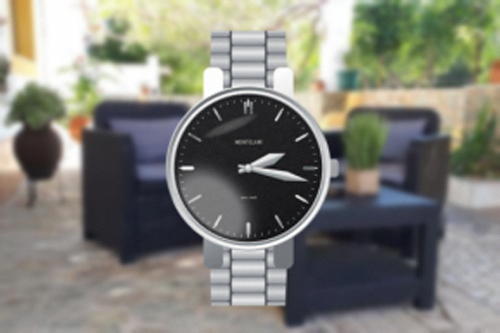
2:17
